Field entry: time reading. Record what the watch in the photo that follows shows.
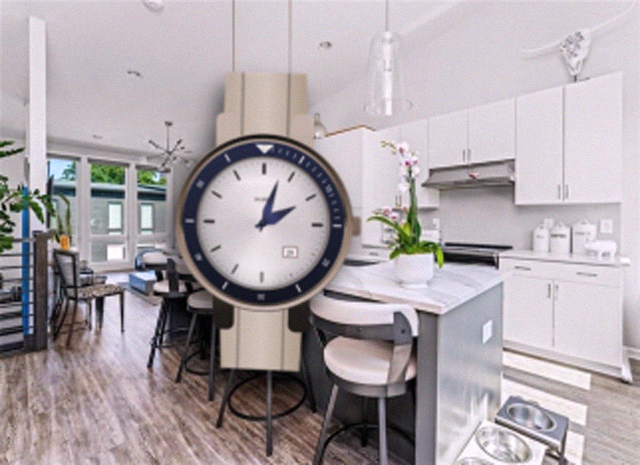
2:03
